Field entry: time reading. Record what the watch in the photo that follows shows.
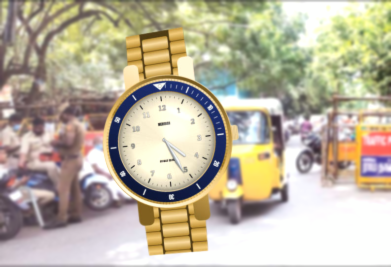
4:26
